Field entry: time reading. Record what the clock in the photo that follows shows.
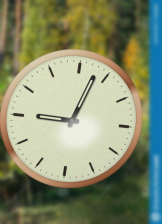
9:03
